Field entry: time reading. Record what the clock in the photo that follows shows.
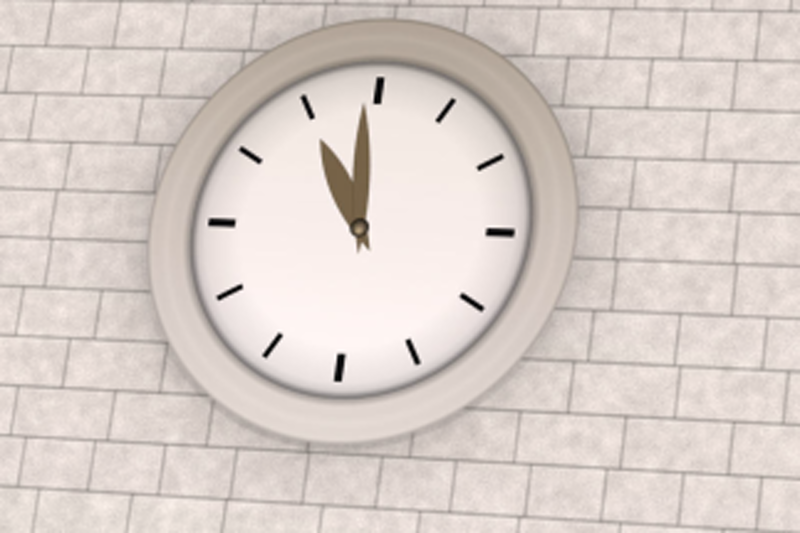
10:59
